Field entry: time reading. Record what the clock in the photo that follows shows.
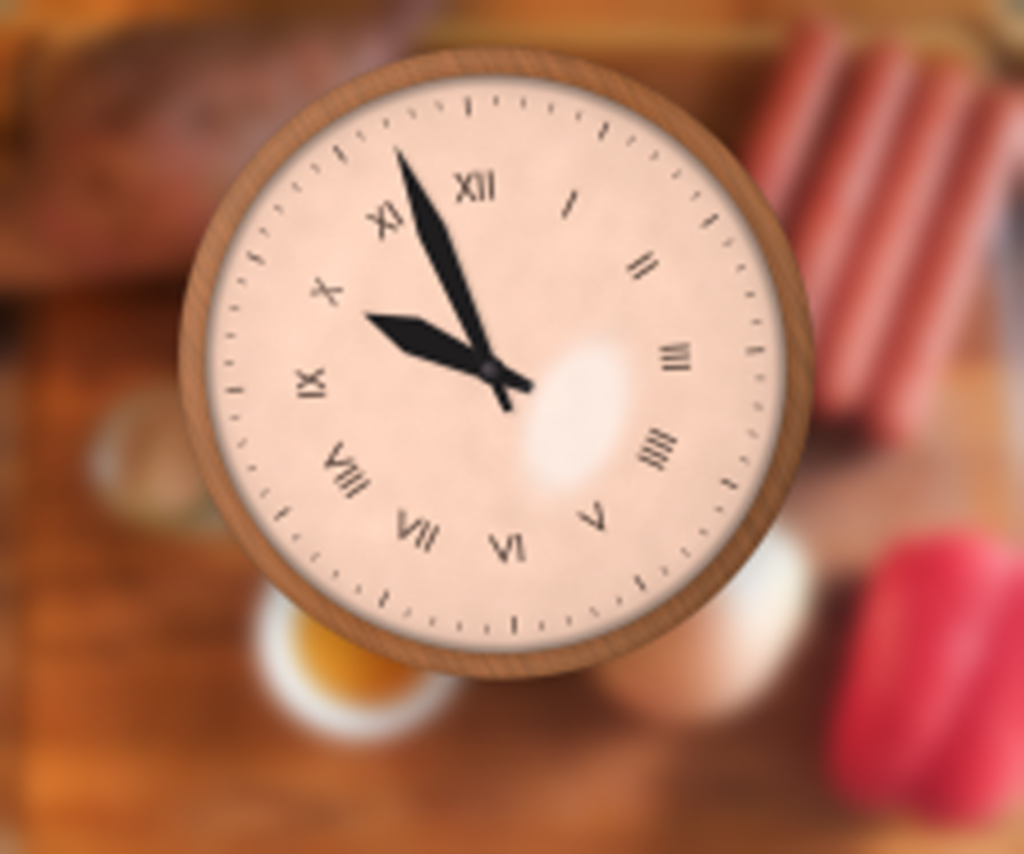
9:57
